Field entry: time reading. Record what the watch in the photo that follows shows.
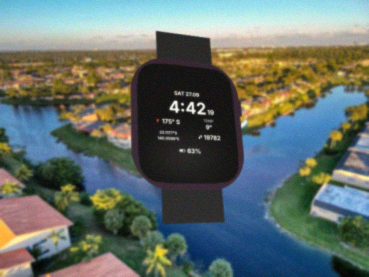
4:42
